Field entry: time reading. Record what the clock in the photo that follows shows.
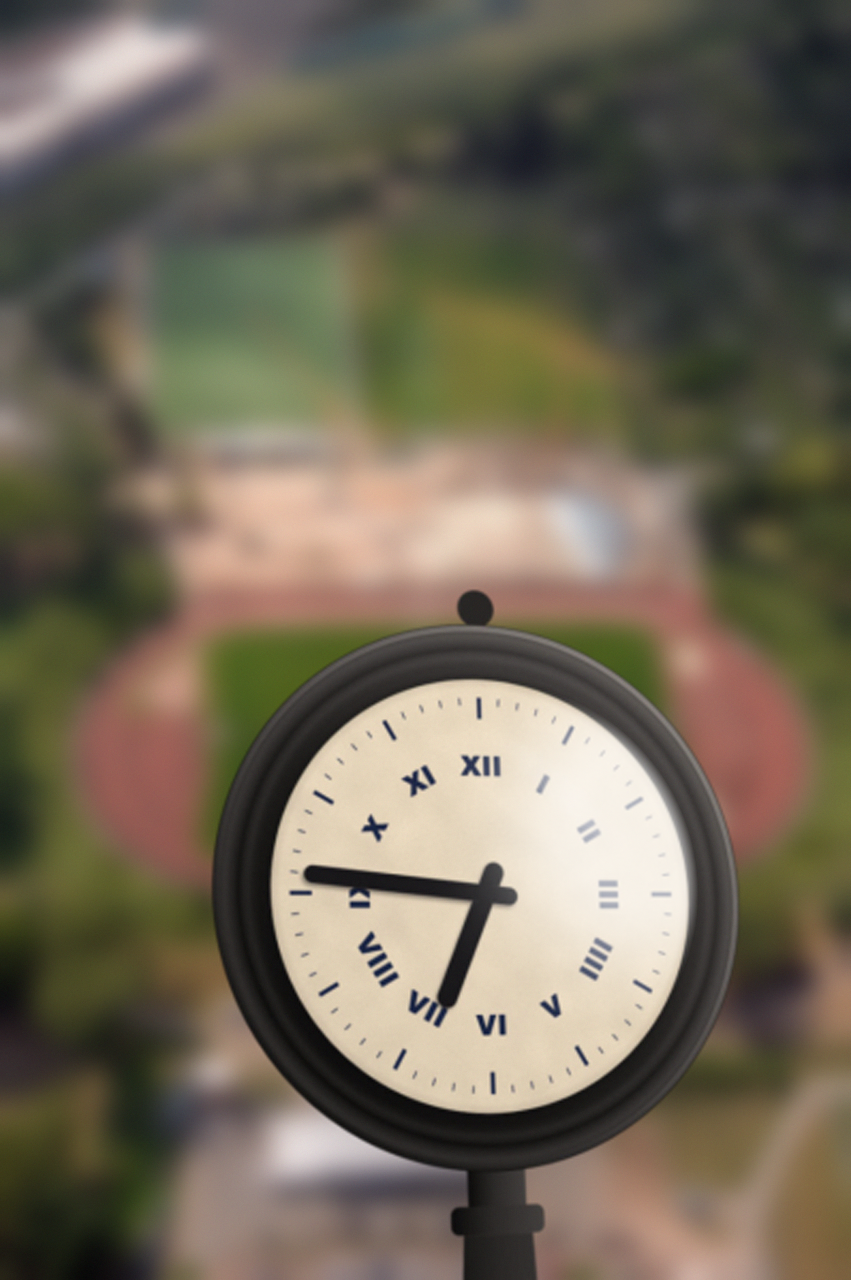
6:46
